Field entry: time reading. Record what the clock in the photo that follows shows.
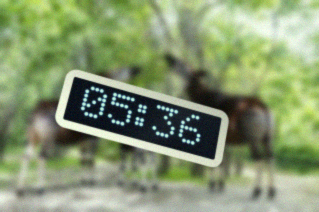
5:36
